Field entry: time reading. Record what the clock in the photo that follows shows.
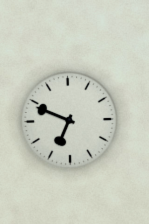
6:49
